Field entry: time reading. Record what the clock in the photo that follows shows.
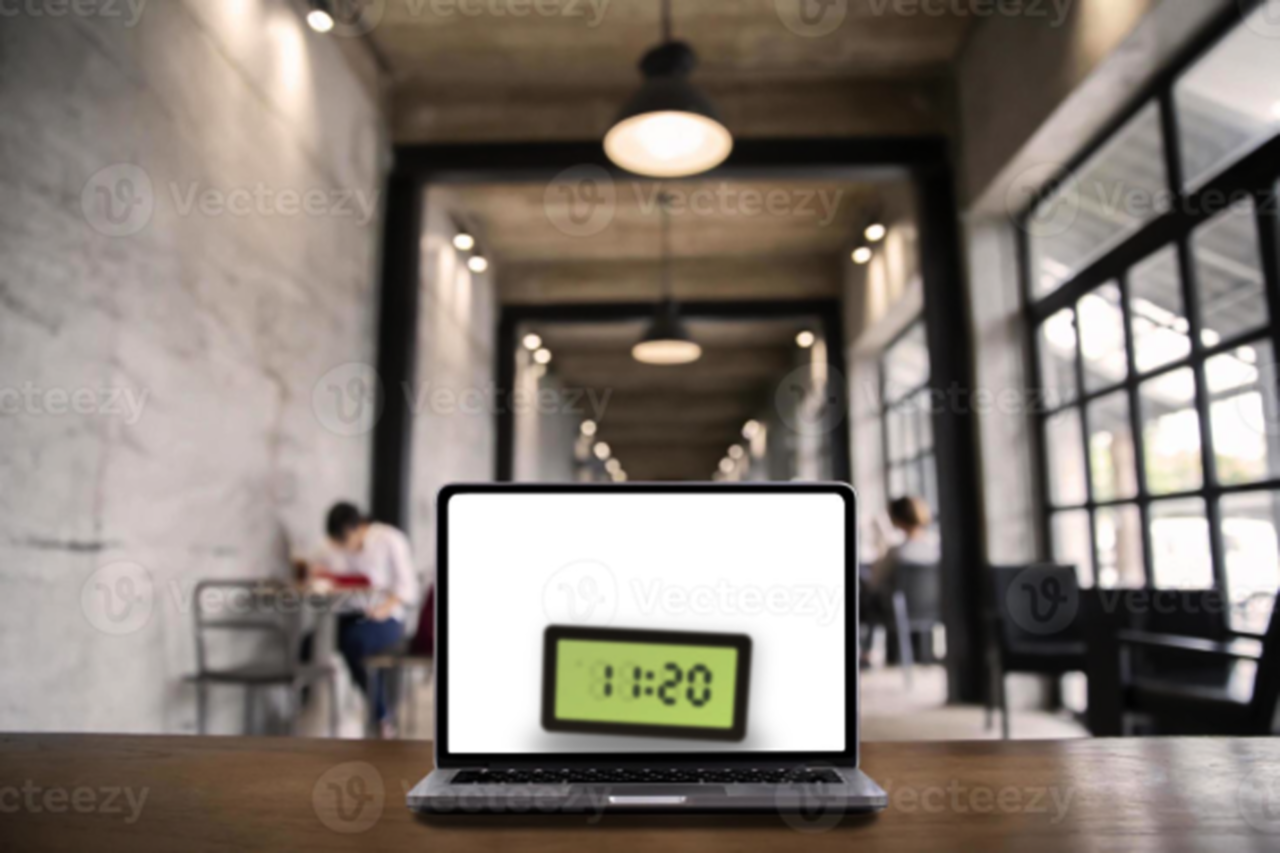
11:20
